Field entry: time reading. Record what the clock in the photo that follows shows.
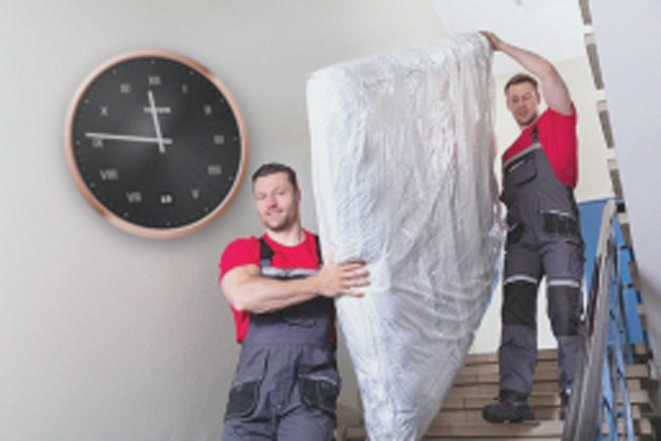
11:46
